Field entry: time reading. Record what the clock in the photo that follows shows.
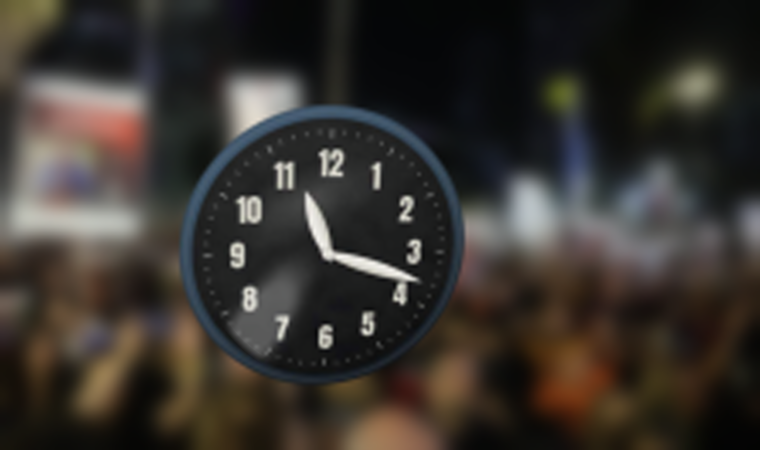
11:18
